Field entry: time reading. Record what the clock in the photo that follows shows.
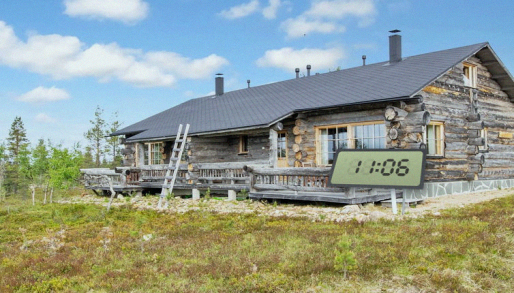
11:06
